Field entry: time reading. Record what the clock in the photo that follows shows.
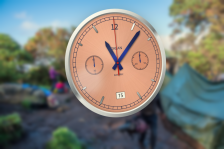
11:07
